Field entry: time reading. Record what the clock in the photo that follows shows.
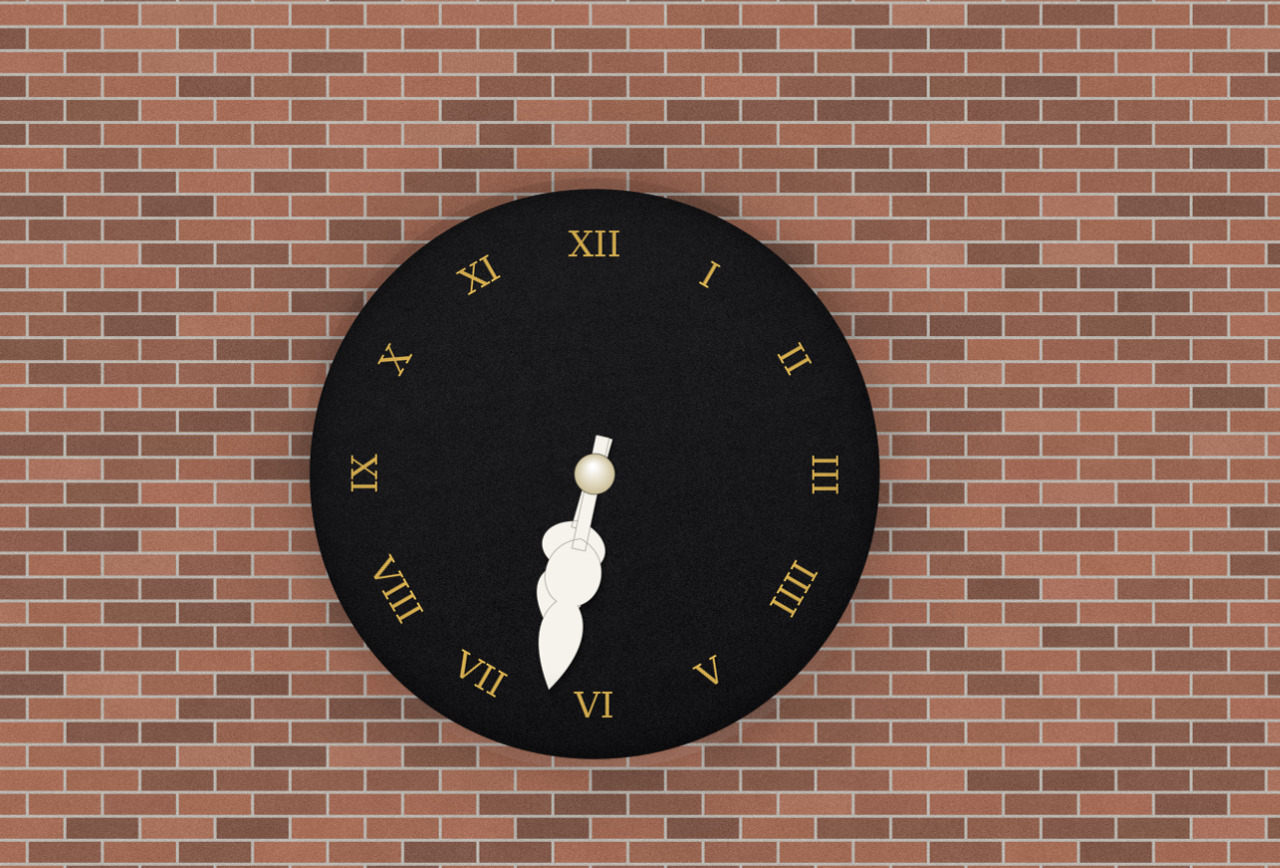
6:32
